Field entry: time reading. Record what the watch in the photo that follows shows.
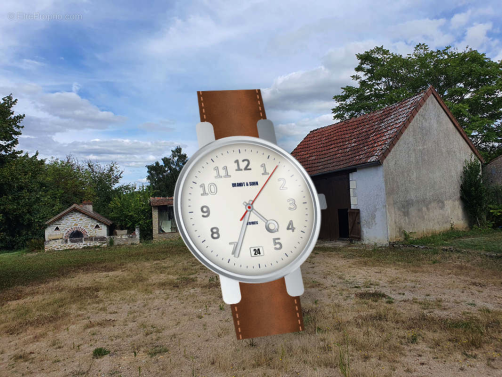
4:34:07
